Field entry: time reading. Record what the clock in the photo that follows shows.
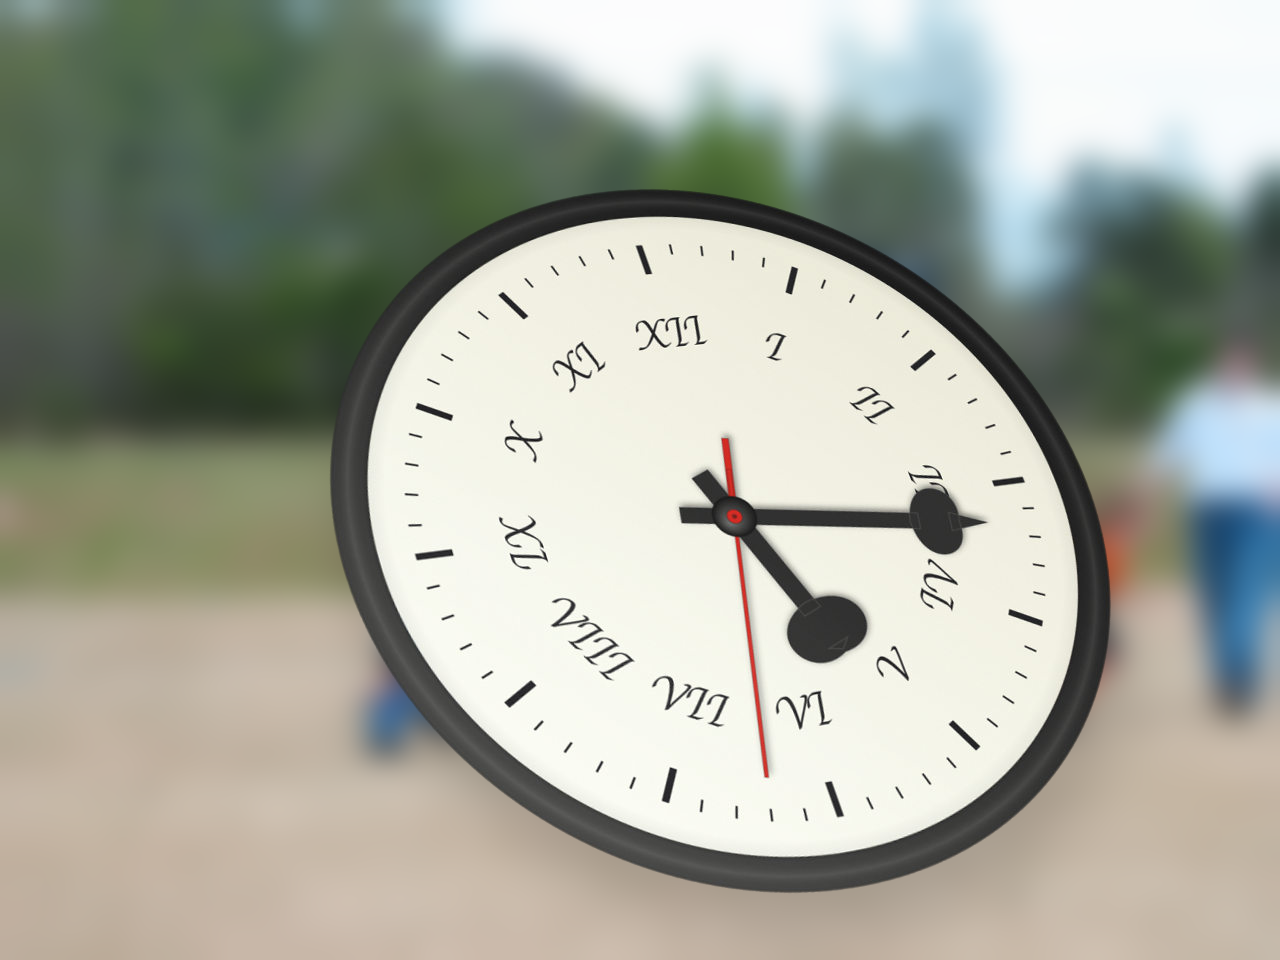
5:16:32
